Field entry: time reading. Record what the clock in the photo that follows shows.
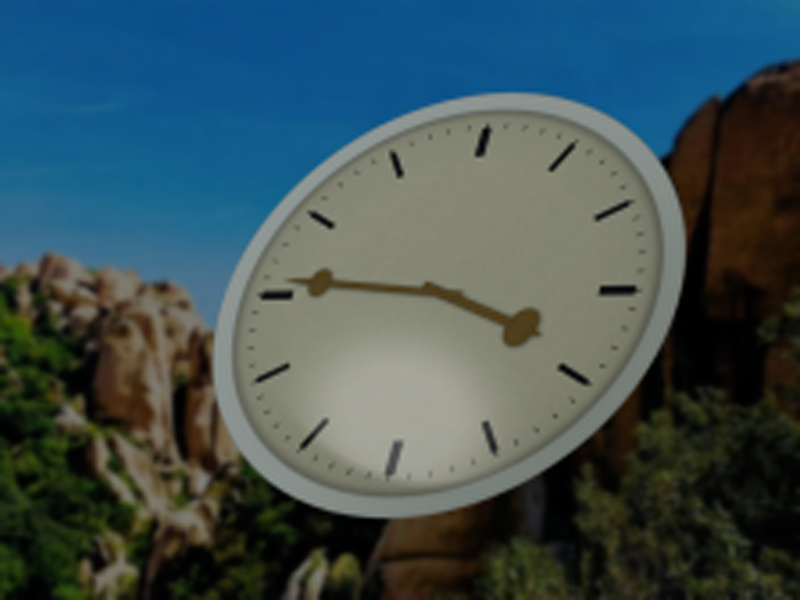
3:46
